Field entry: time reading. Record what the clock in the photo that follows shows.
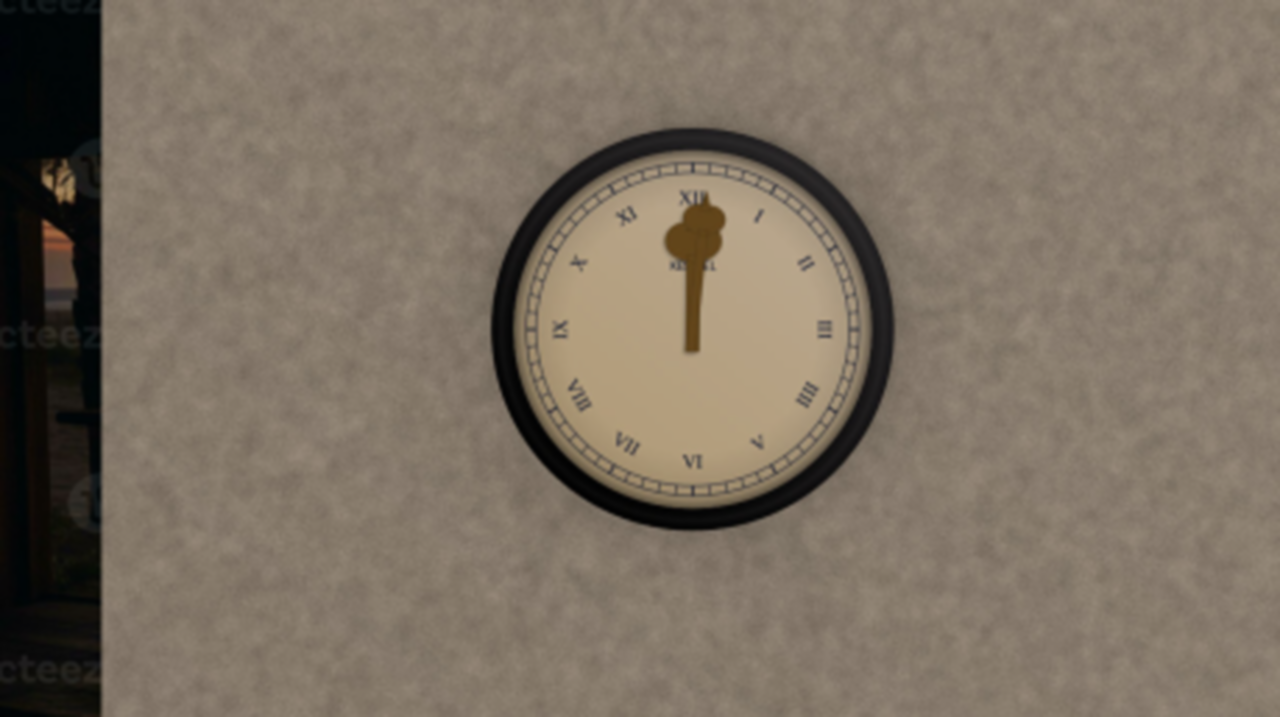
12:01
